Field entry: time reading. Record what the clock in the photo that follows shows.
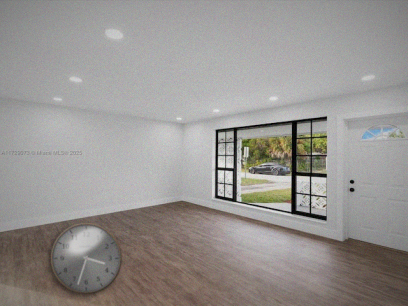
3:33
